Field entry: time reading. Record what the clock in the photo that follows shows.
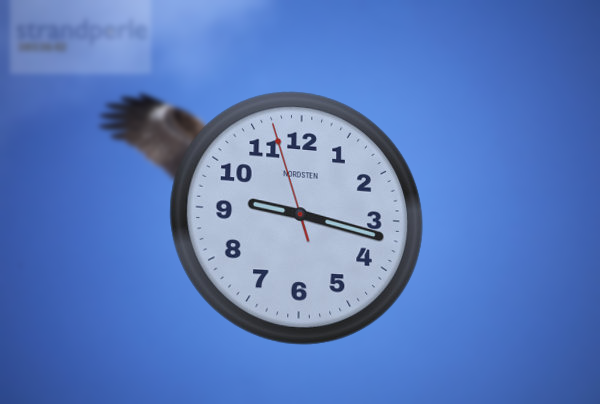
9:16:57
